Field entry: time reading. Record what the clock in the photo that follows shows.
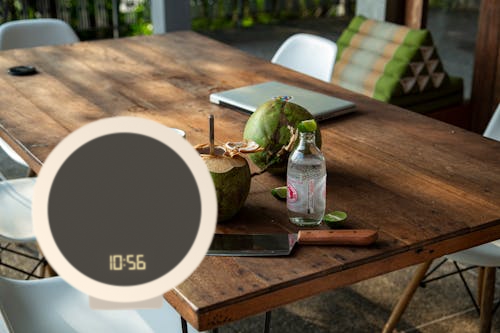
10:56
